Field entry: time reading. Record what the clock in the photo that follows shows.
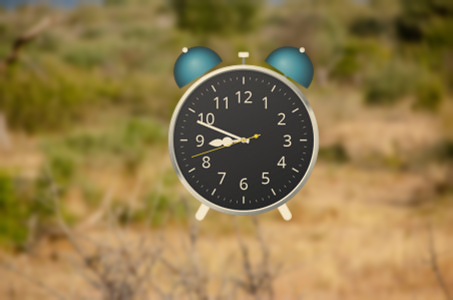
8:48:42
